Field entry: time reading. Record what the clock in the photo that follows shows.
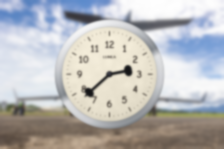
2:38
